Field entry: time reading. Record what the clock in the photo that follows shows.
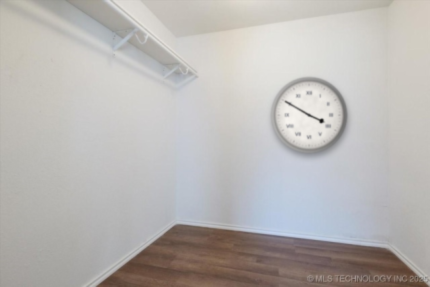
3:50
